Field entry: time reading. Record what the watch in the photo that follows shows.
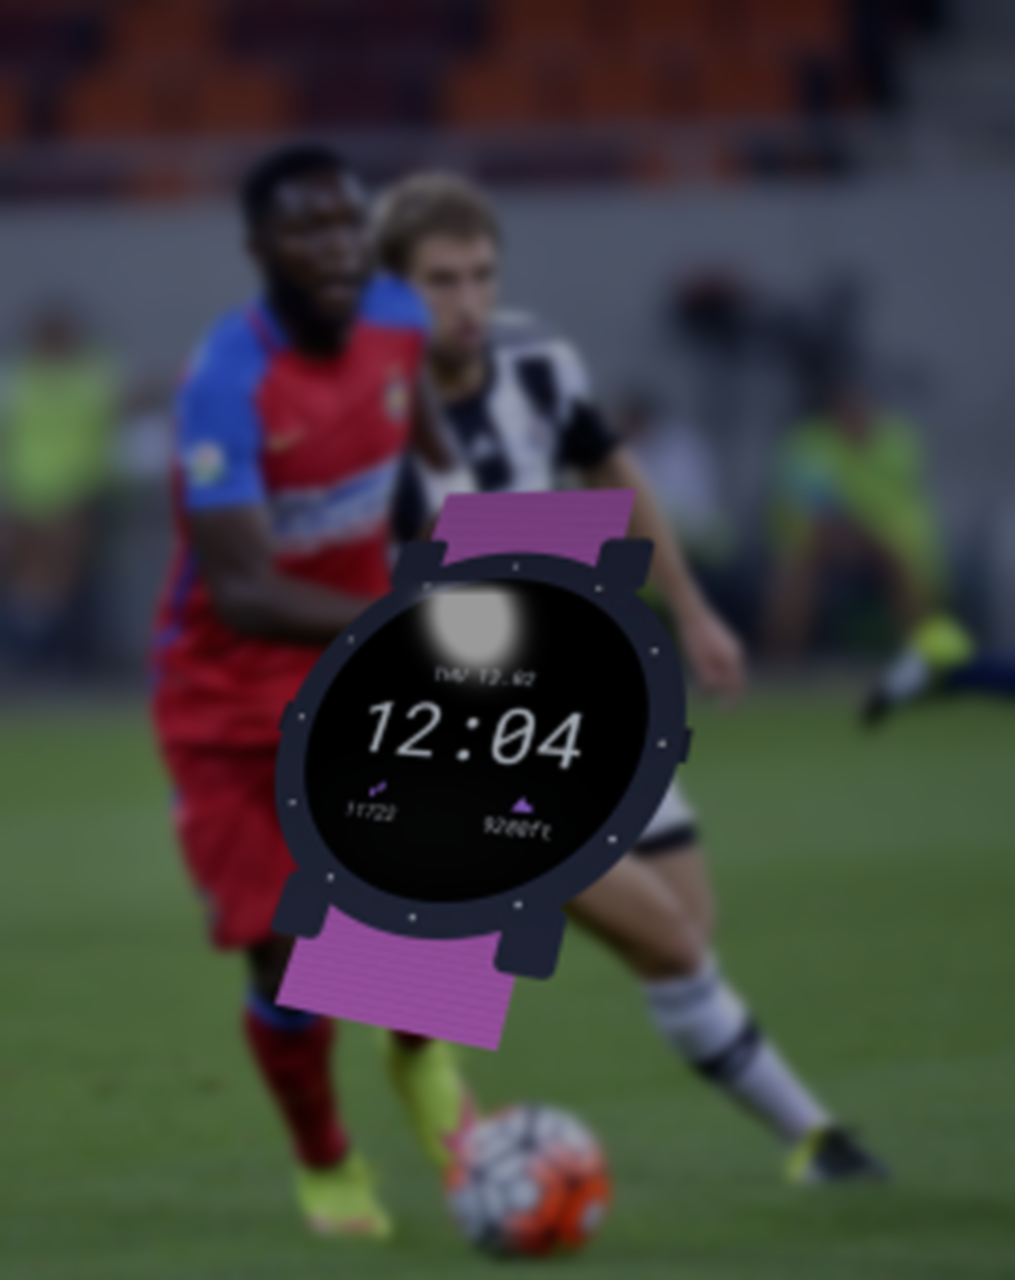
12:04
